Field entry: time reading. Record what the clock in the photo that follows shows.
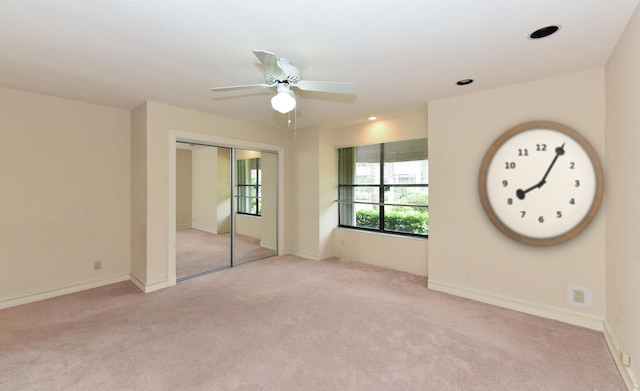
8:05
